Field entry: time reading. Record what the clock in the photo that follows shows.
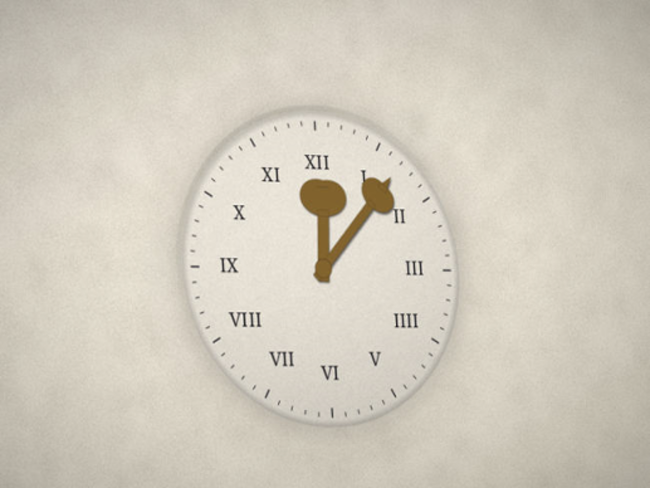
12:07
